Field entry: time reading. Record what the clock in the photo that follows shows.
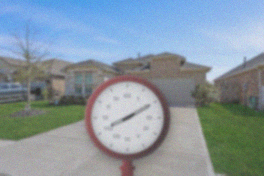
8:10
